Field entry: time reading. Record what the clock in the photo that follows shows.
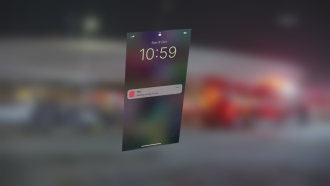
10:59
